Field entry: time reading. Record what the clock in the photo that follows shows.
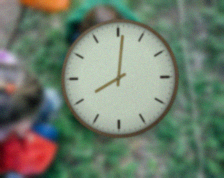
8:01
